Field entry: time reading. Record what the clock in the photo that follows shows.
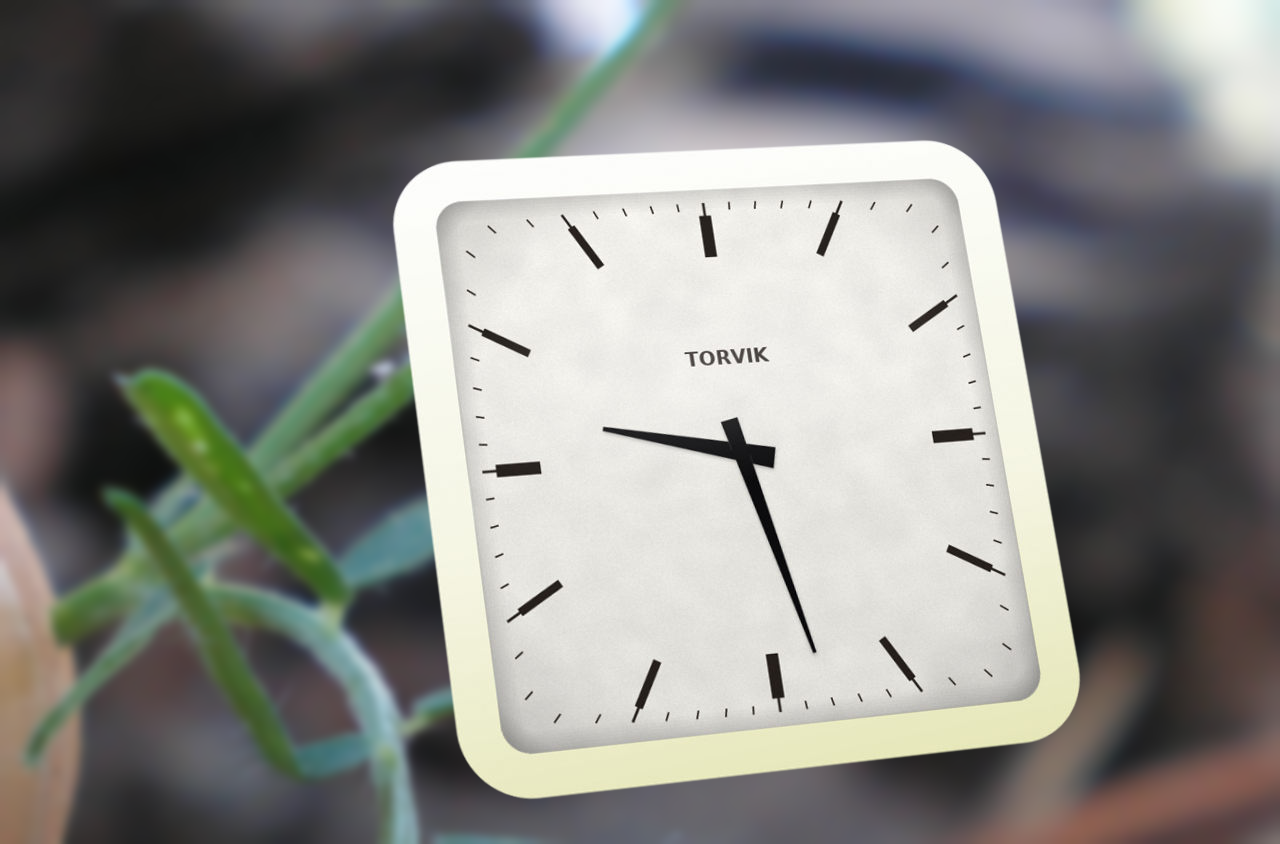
9:28
